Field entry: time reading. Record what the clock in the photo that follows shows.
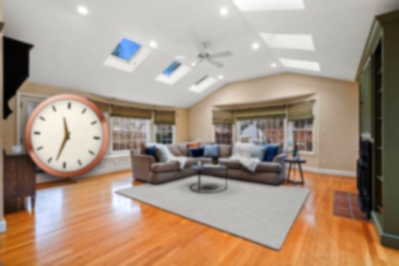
11:33
